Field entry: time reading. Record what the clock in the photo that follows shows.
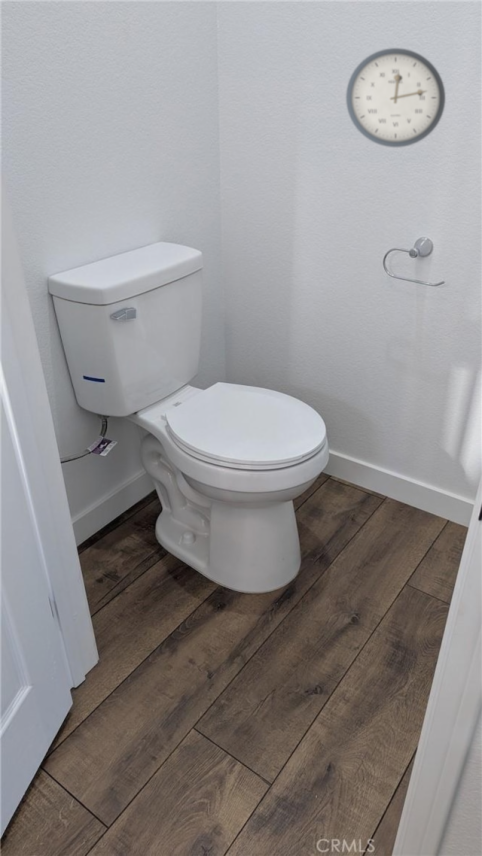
12:13
